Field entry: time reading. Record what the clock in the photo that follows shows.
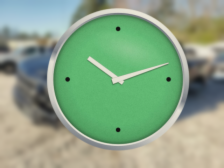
10:12
